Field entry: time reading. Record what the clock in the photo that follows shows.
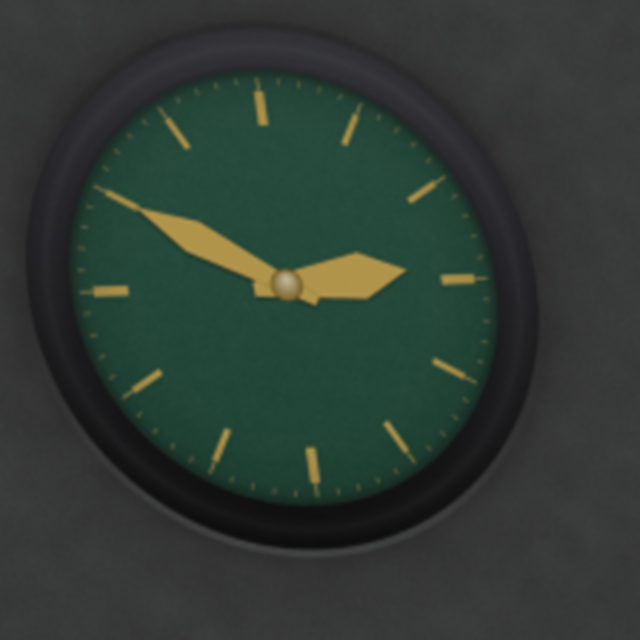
2:50
